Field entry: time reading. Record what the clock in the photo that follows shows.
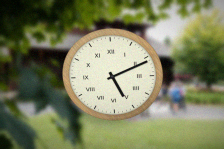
5:11
